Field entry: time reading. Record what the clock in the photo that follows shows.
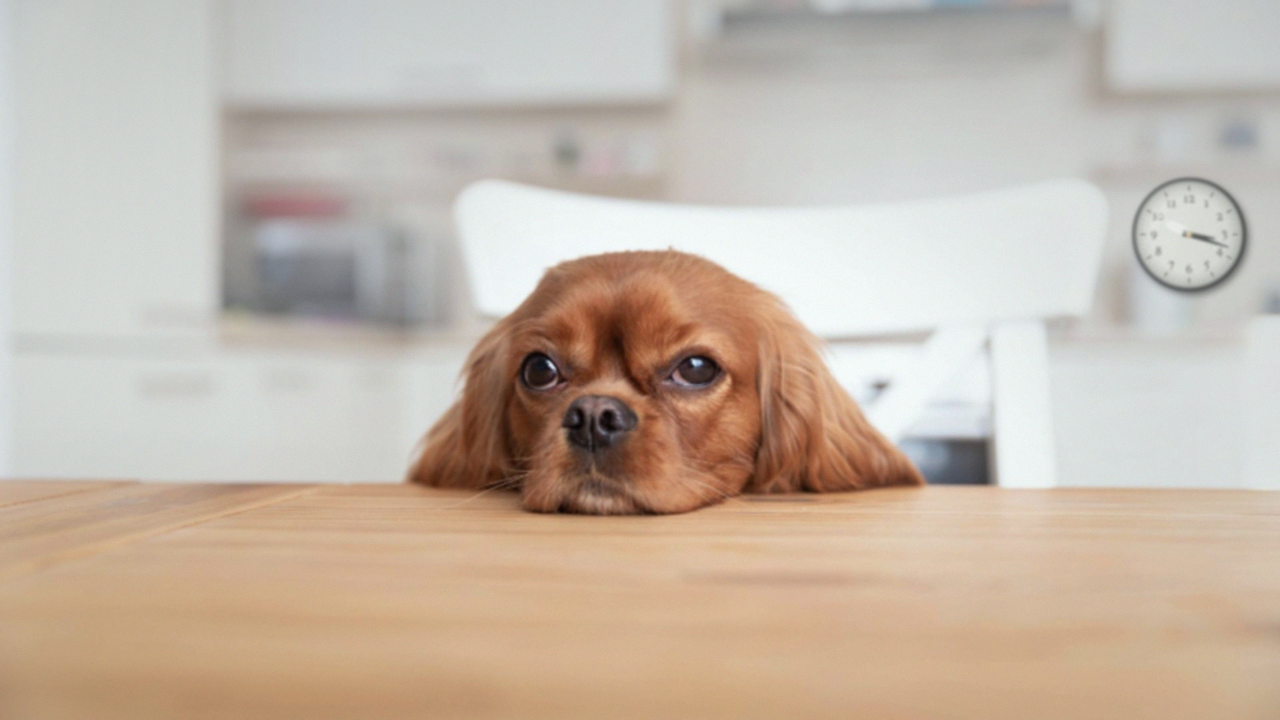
3:18
